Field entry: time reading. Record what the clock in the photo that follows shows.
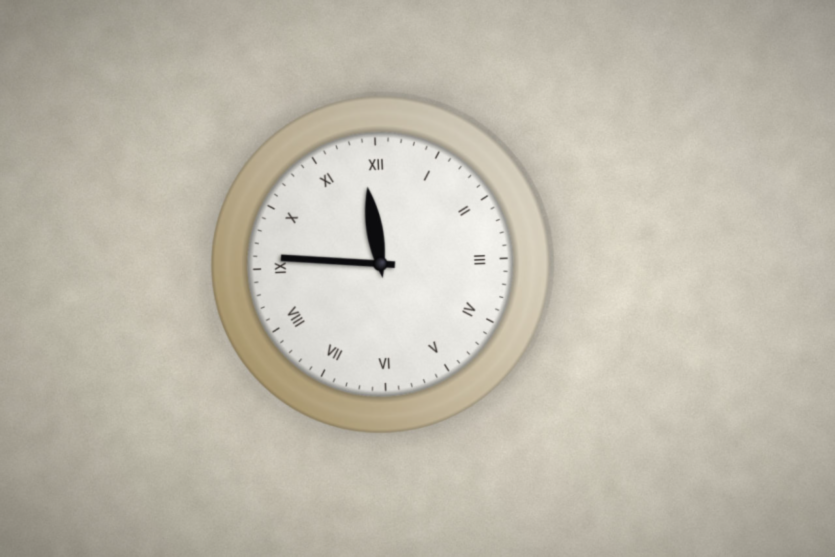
11:46
